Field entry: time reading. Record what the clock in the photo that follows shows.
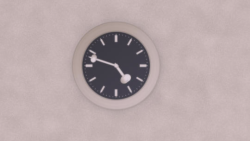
4:48
